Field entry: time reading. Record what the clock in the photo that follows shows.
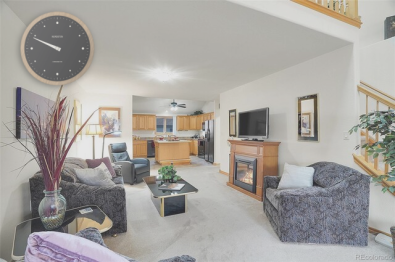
9:49
